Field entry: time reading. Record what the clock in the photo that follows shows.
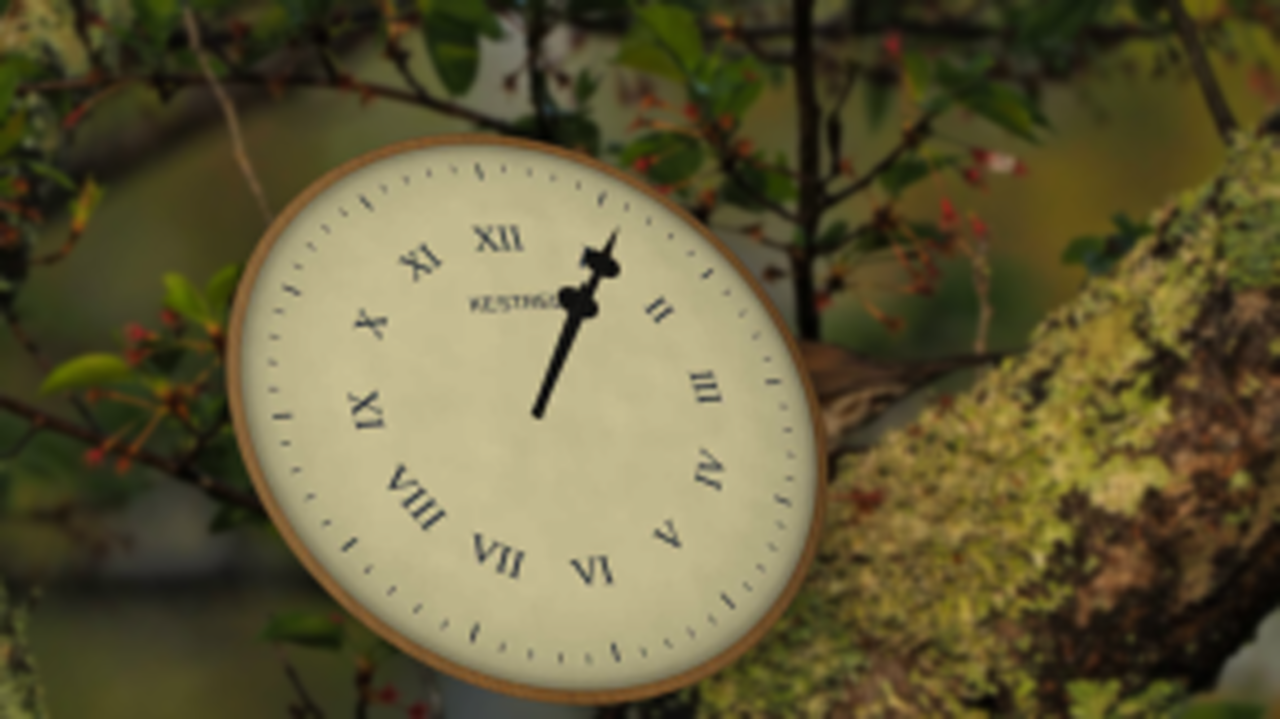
1:06
